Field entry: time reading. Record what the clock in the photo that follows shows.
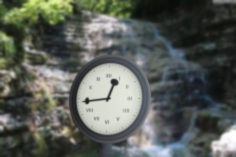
12:44
